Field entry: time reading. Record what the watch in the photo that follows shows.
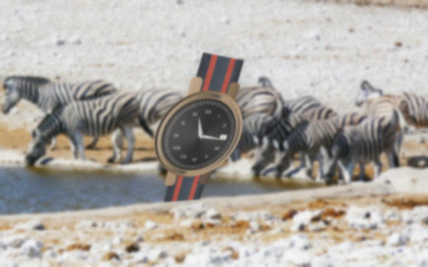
11:16
